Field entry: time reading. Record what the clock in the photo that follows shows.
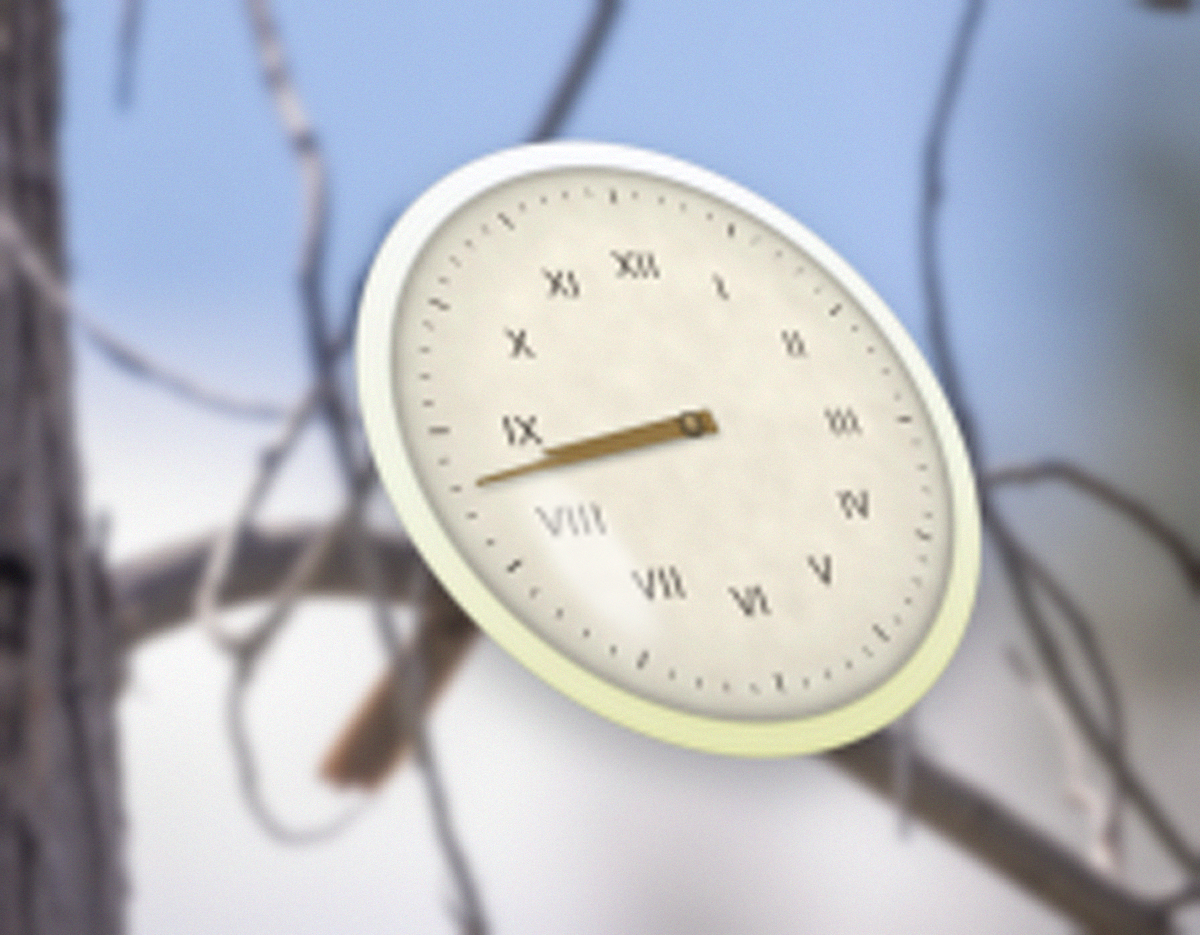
8:43
